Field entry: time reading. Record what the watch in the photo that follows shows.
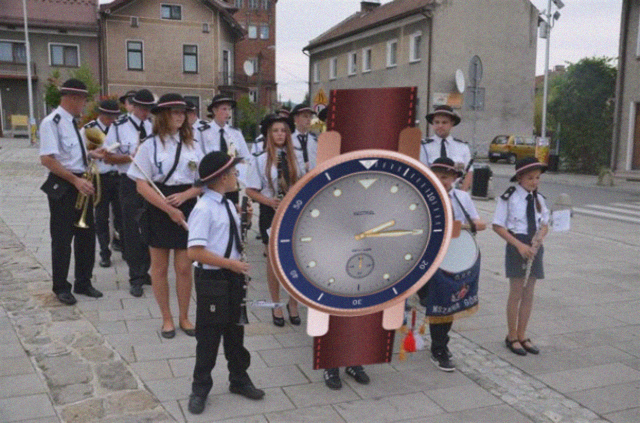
2:15
